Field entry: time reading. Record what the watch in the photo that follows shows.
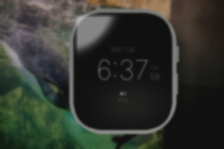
6:37
